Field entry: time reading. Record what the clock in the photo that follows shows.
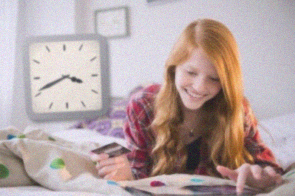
3:41
